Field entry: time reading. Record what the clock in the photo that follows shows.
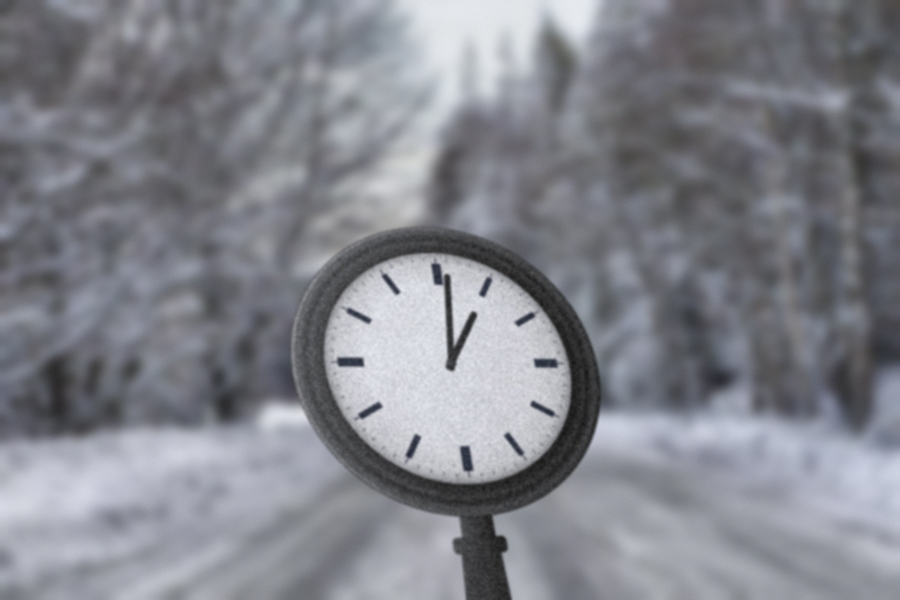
1:01
